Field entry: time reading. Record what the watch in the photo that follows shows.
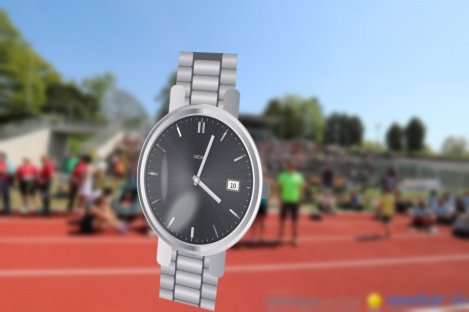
4:03
